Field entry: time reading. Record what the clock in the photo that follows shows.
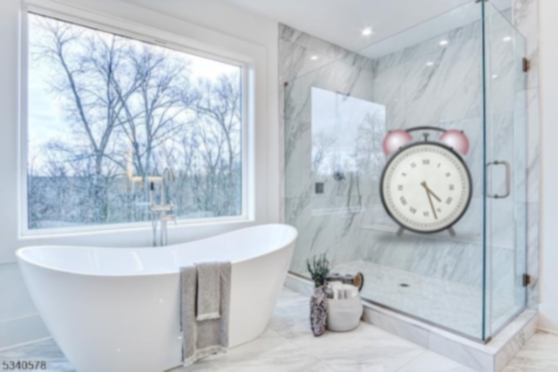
4:27
